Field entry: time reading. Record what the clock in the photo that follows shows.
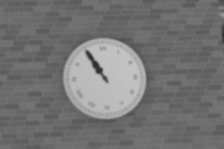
10:55
